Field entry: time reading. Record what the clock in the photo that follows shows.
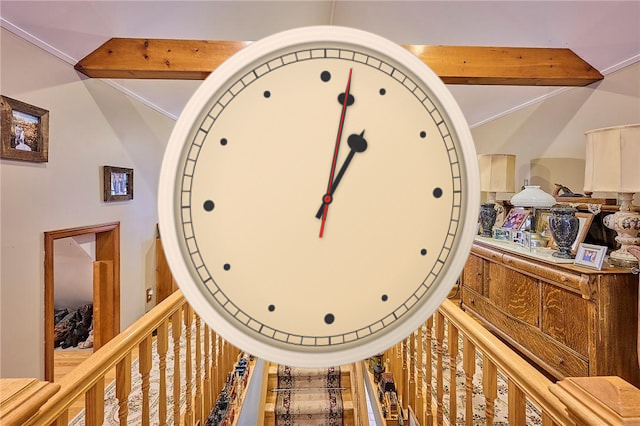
1:02:02
